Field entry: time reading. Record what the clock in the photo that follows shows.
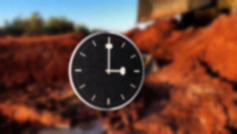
3:00
